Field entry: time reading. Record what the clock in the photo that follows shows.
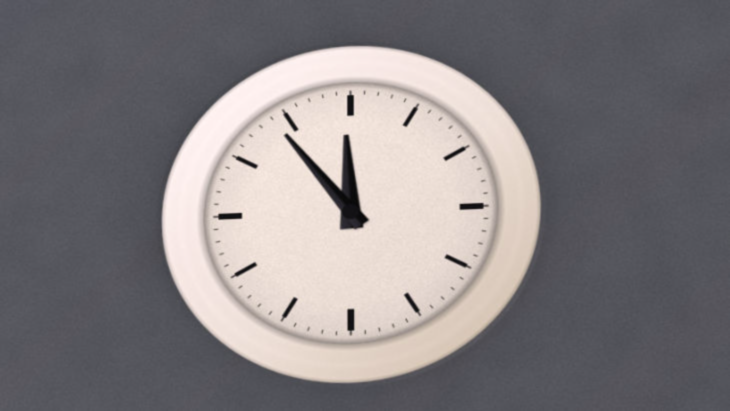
11:54
